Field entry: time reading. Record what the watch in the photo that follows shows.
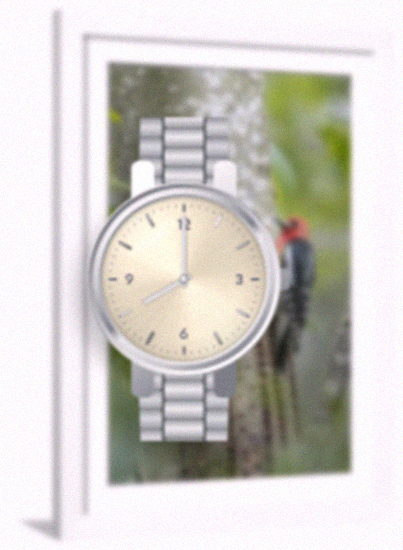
8:00
